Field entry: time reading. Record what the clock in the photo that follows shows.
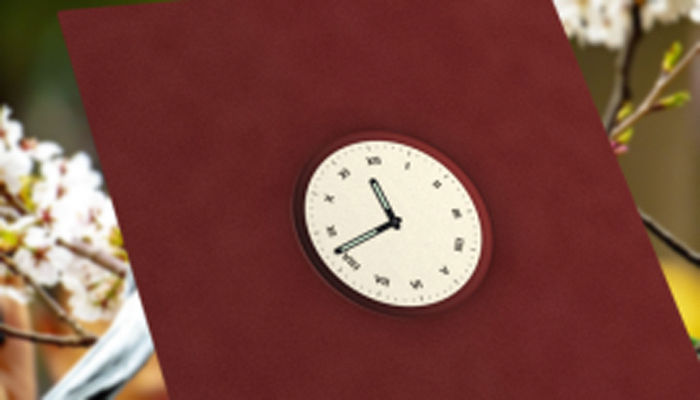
11:42
